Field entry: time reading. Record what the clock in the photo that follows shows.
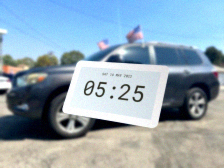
5:25
